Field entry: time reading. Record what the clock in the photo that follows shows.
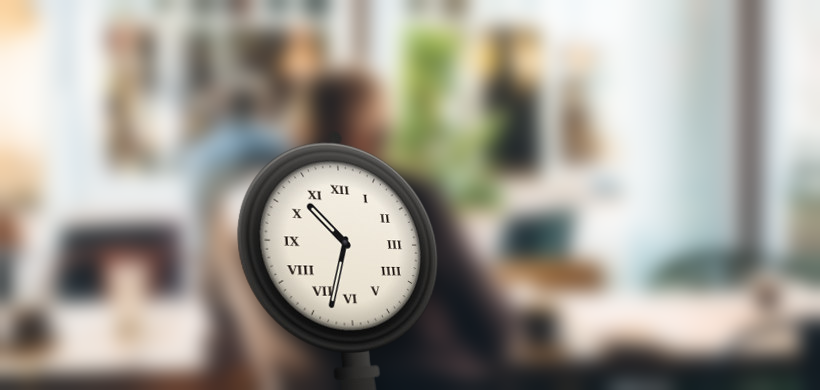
10:33
